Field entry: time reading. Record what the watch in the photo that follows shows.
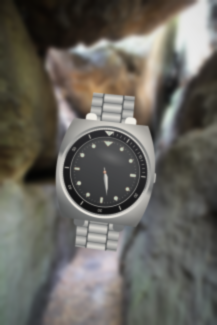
5:28
